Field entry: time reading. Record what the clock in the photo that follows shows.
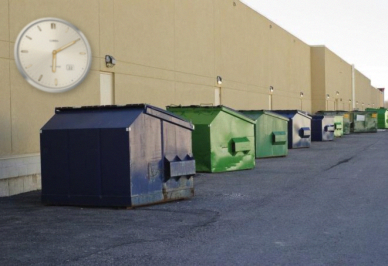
6:10
